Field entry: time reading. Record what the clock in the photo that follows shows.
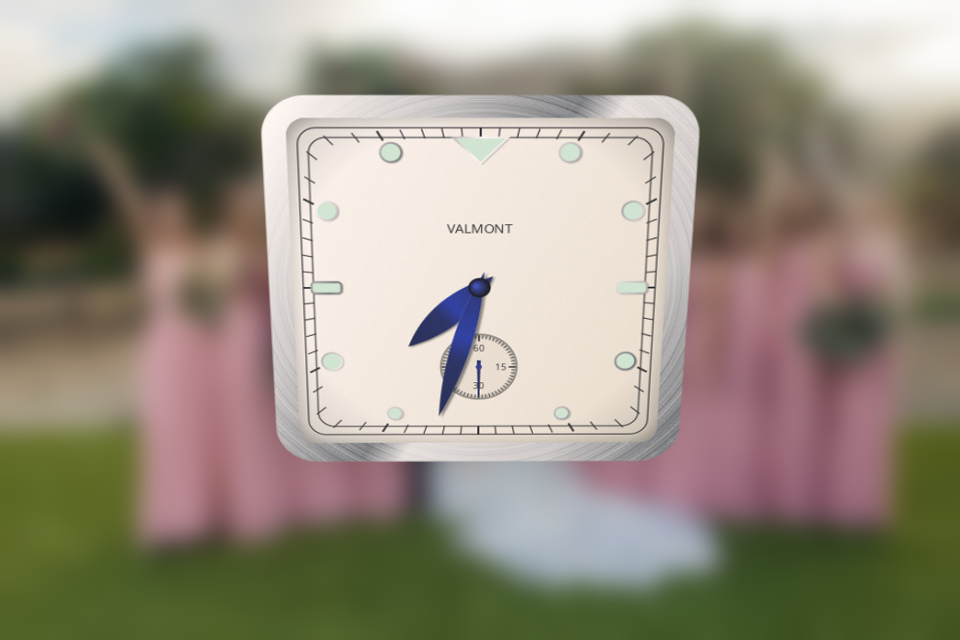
7:32:30
